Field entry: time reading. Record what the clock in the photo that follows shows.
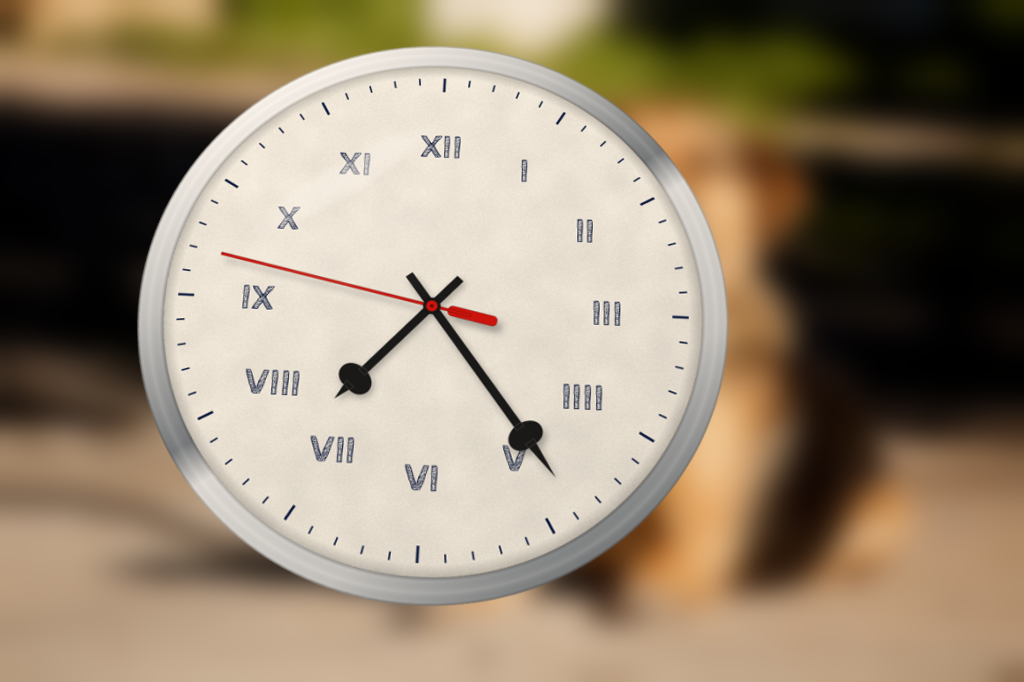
7:23:47
